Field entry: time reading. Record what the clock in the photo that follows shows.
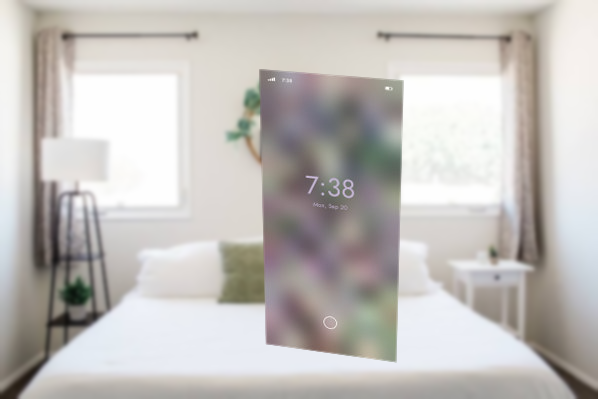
7:38
